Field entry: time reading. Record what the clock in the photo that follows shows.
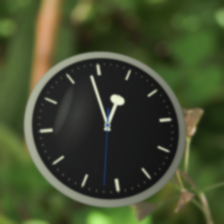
12:58:32
